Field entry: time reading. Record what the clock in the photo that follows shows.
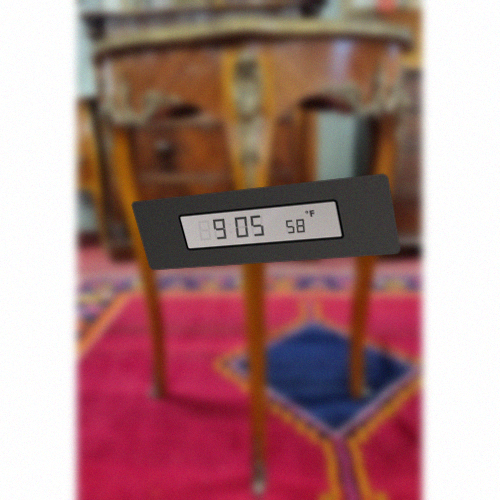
9:05
